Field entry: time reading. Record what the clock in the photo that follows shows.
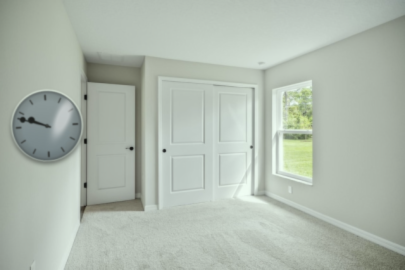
9:48
